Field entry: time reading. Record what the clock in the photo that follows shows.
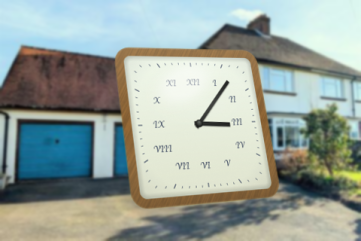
3:07
